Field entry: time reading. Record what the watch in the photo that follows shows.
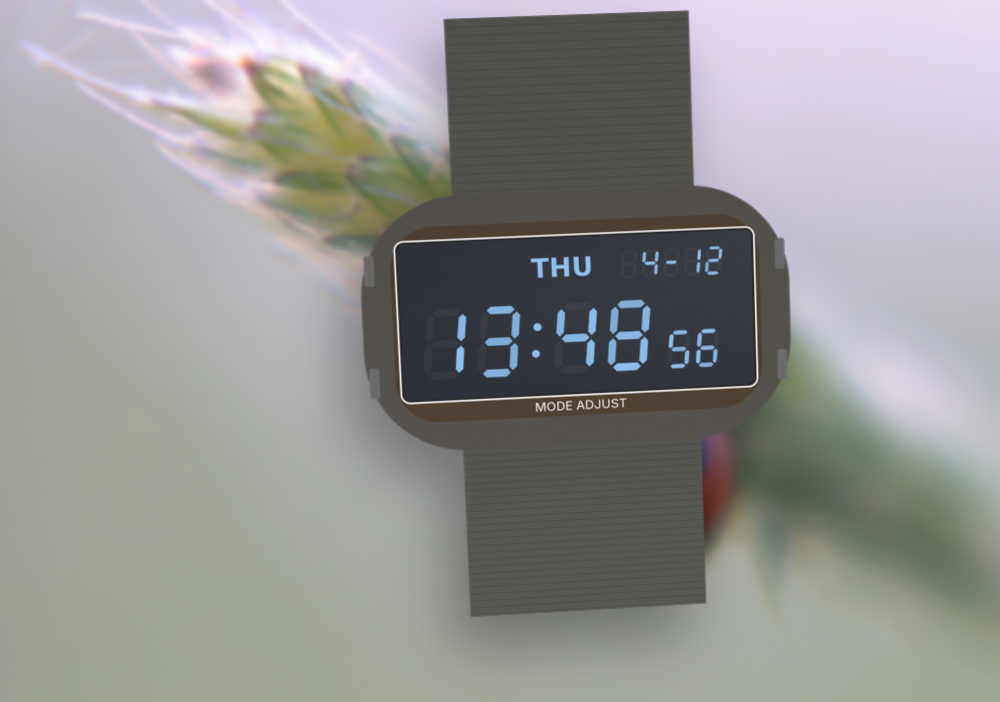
13:48:56
